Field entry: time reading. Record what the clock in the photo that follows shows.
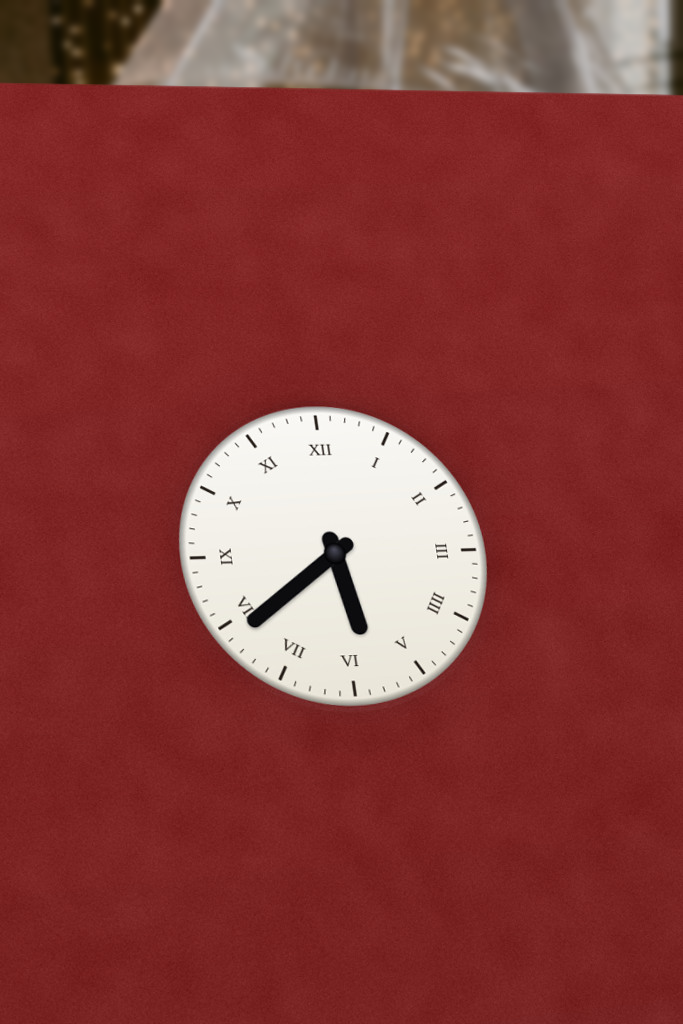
5:39
